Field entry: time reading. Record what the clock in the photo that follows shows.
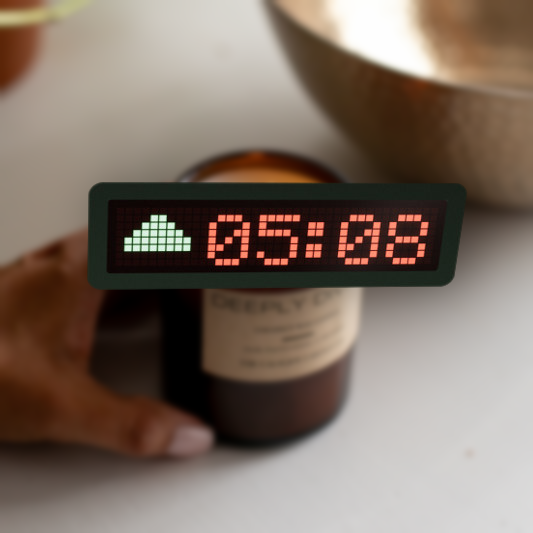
5:08
